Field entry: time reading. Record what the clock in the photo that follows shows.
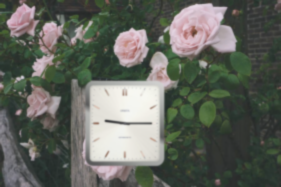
9:15
